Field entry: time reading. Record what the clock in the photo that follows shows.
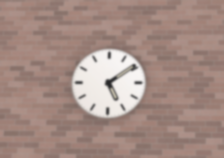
5:09
